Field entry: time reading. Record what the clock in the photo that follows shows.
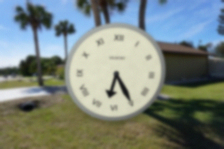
6:25
